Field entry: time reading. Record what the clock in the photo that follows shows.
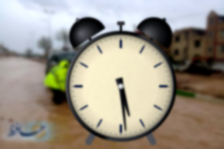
5:29
